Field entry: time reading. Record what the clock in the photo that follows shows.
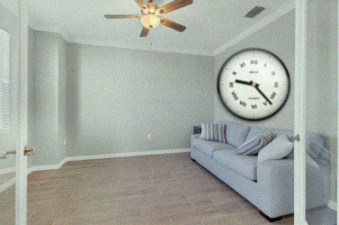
9:23
